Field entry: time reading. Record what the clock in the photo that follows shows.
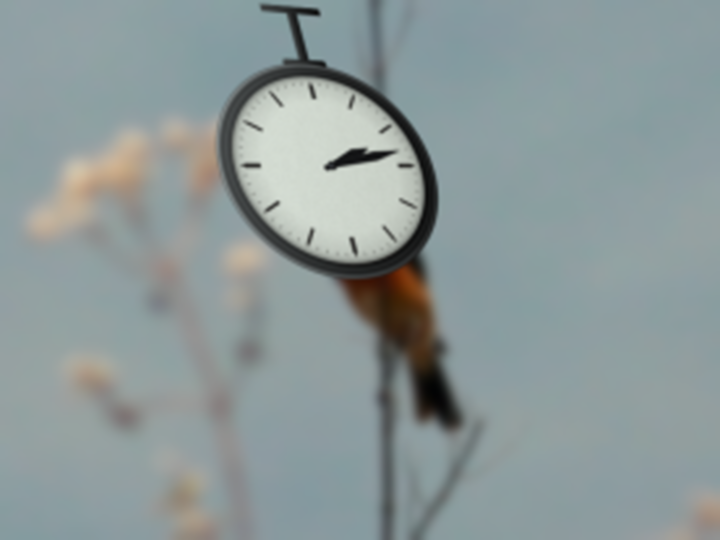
2:13
